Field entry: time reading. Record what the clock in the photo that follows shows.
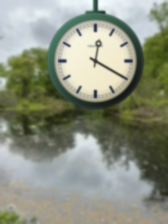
12:20
